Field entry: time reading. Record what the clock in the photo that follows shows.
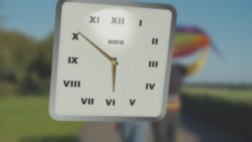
5:51
